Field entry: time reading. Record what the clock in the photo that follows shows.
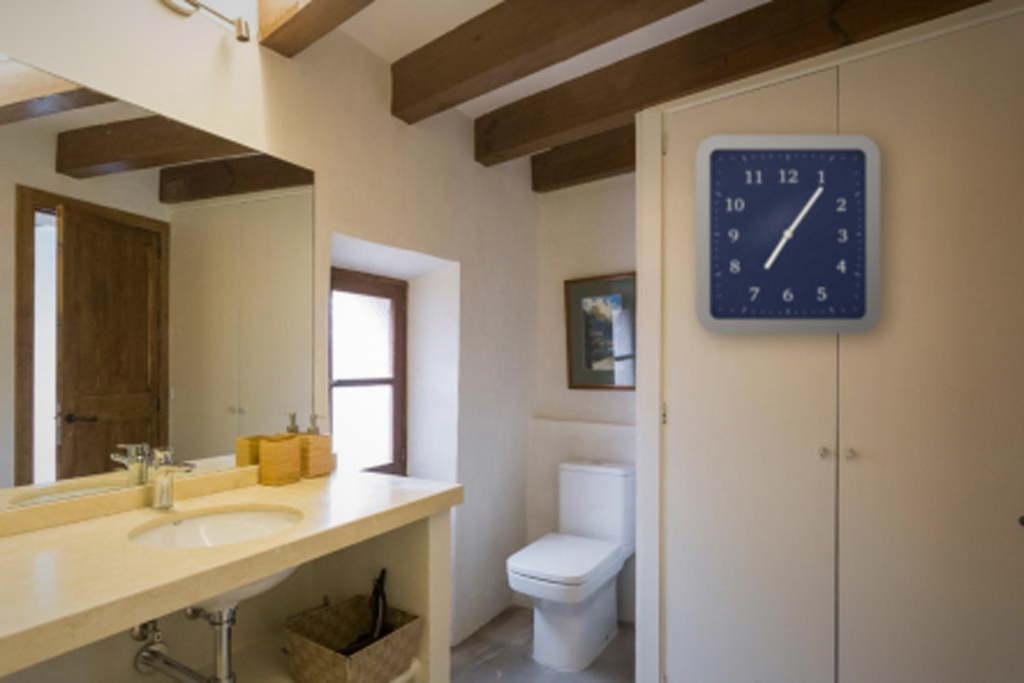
7:06
